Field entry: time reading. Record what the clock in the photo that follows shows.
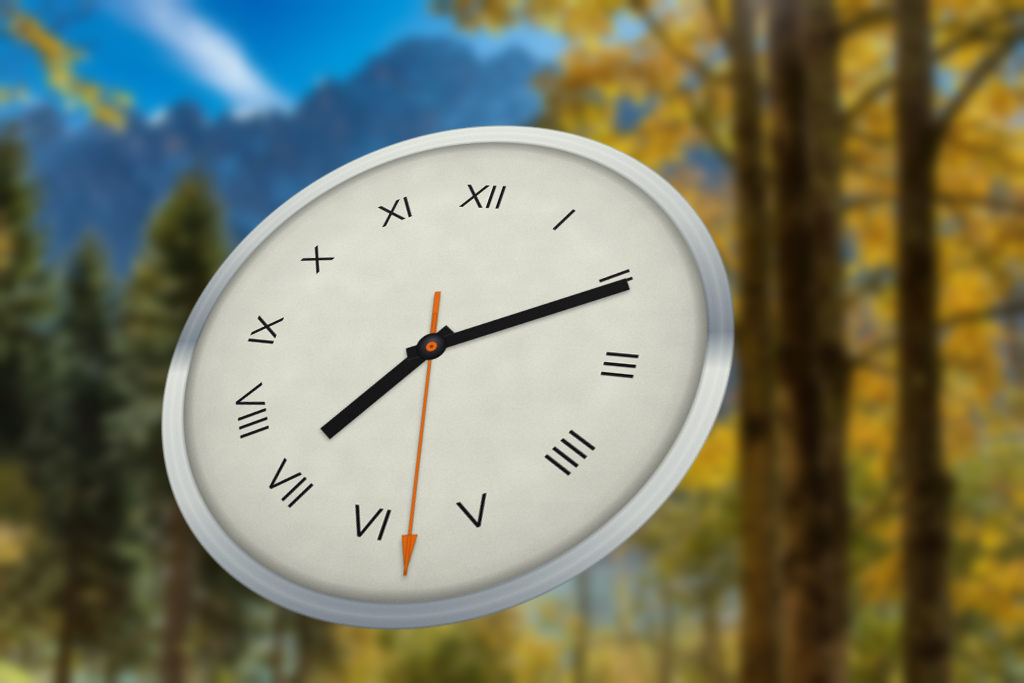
7:10:28
